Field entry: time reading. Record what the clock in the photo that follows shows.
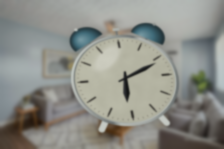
6:11
